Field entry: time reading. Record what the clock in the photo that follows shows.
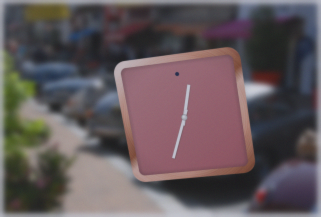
12:34
